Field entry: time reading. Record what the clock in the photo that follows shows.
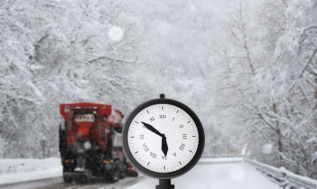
5:51
